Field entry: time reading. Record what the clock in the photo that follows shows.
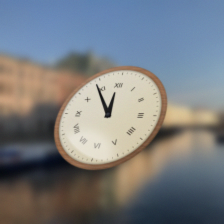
11:54
